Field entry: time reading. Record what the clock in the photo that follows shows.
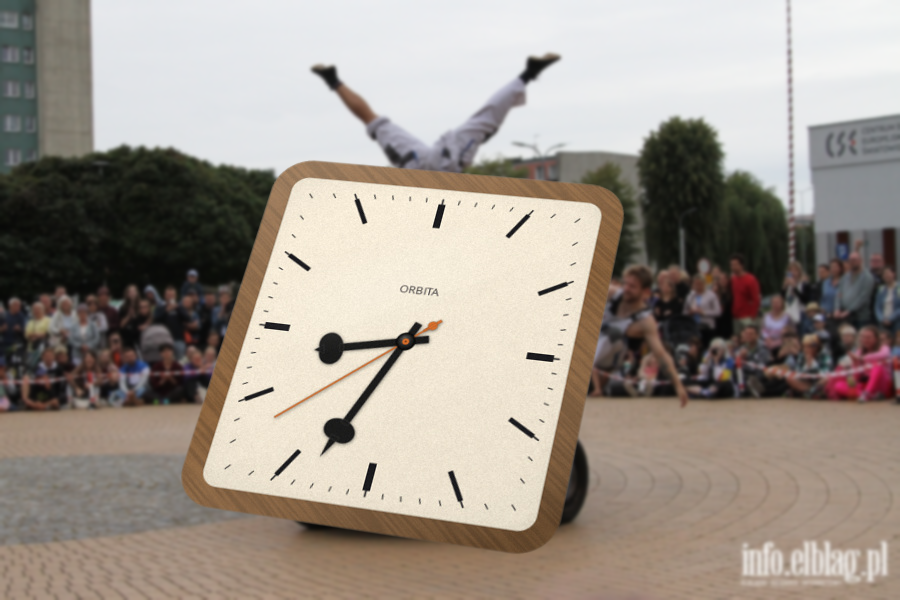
8:33:38
